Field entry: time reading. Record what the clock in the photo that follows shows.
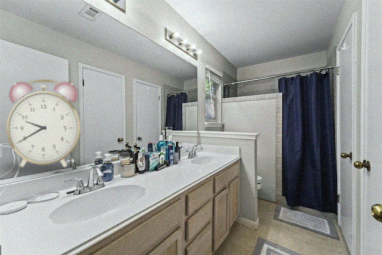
9:40
